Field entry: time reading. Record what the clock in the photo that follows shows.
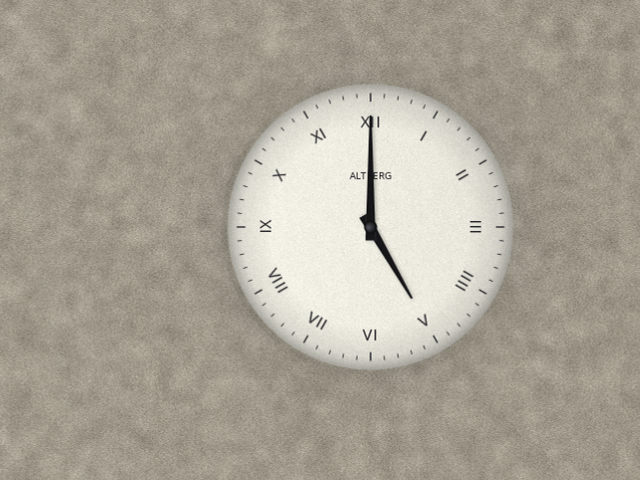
5:00
